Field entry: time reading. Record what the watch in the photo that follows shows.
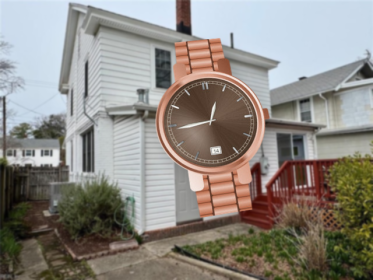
12:44
